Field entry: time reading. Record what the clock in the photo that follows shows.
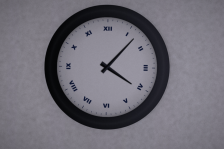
4:07
